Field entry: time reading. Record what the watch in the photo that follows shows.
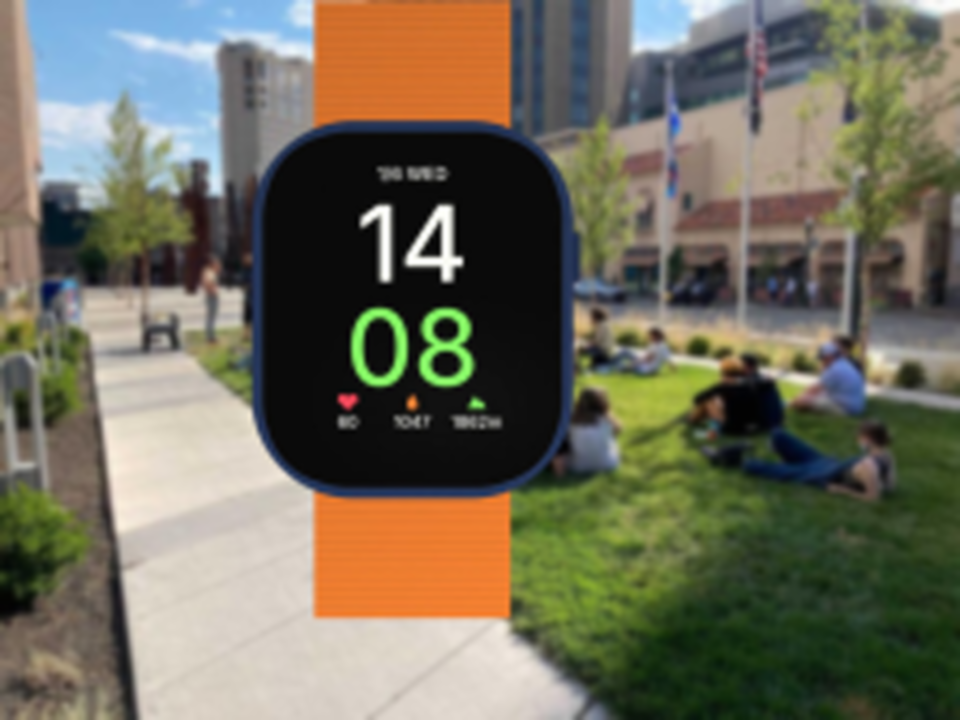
14:08
